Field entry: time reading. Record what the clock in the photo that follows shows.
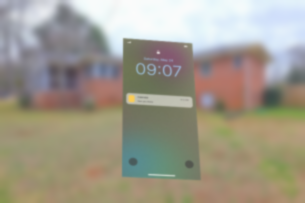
9:07
